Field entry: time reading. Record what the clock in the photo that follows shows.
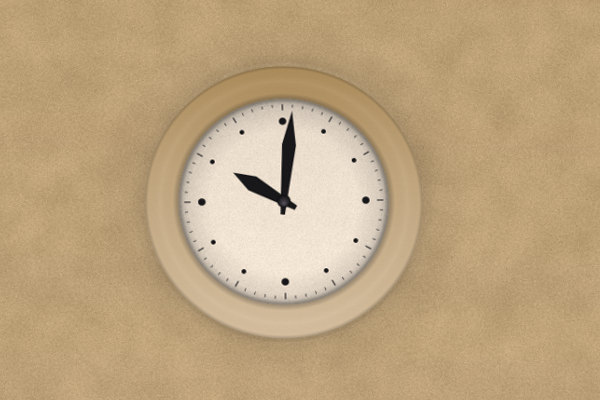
10:01
